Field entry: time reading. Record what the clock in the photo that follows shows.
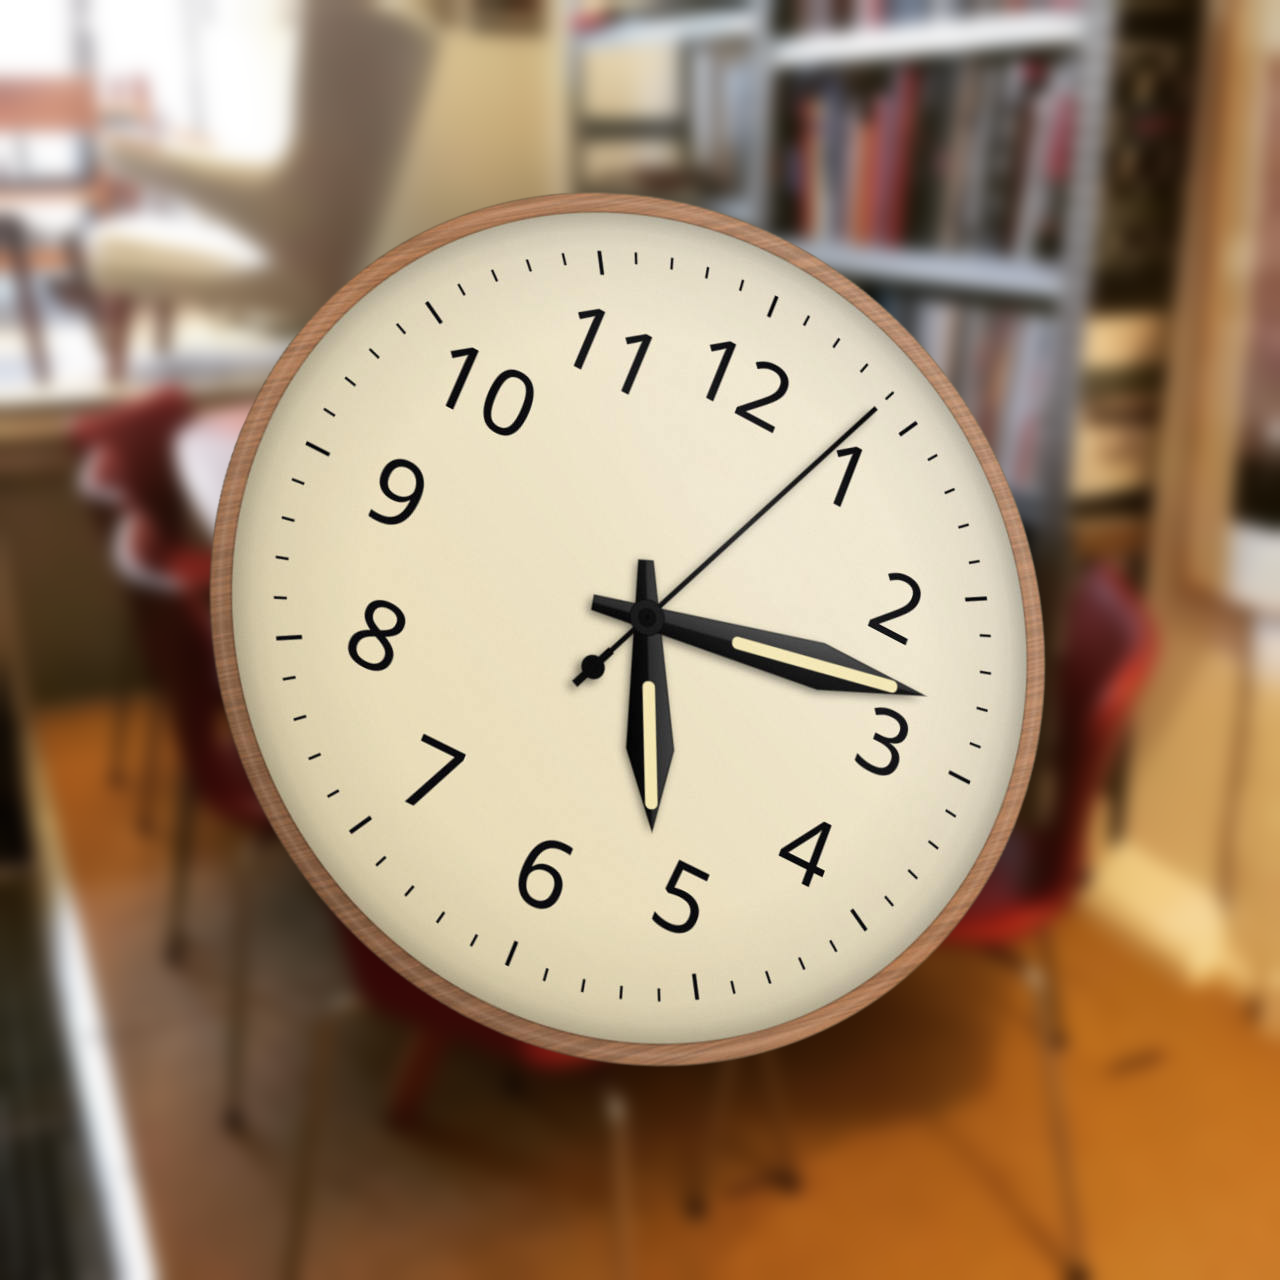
5:13:04
